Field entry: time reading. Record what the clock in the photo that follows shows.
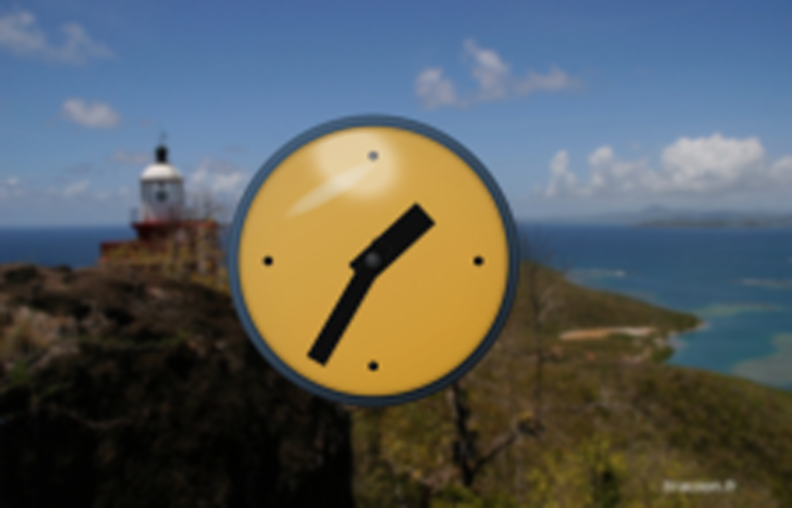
1:35
